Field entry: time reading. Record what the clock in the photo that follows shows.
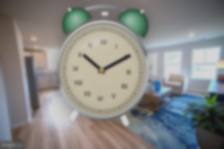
10:10
